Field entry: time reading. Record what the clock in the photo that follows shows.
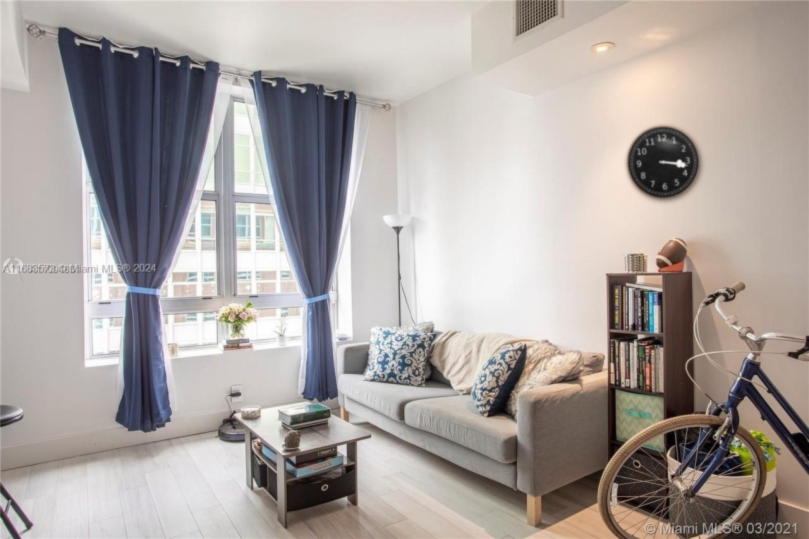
3:17
